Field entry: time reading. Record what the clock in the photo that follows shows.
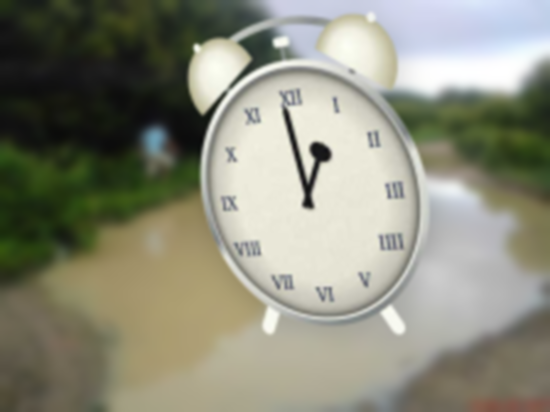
12:59
